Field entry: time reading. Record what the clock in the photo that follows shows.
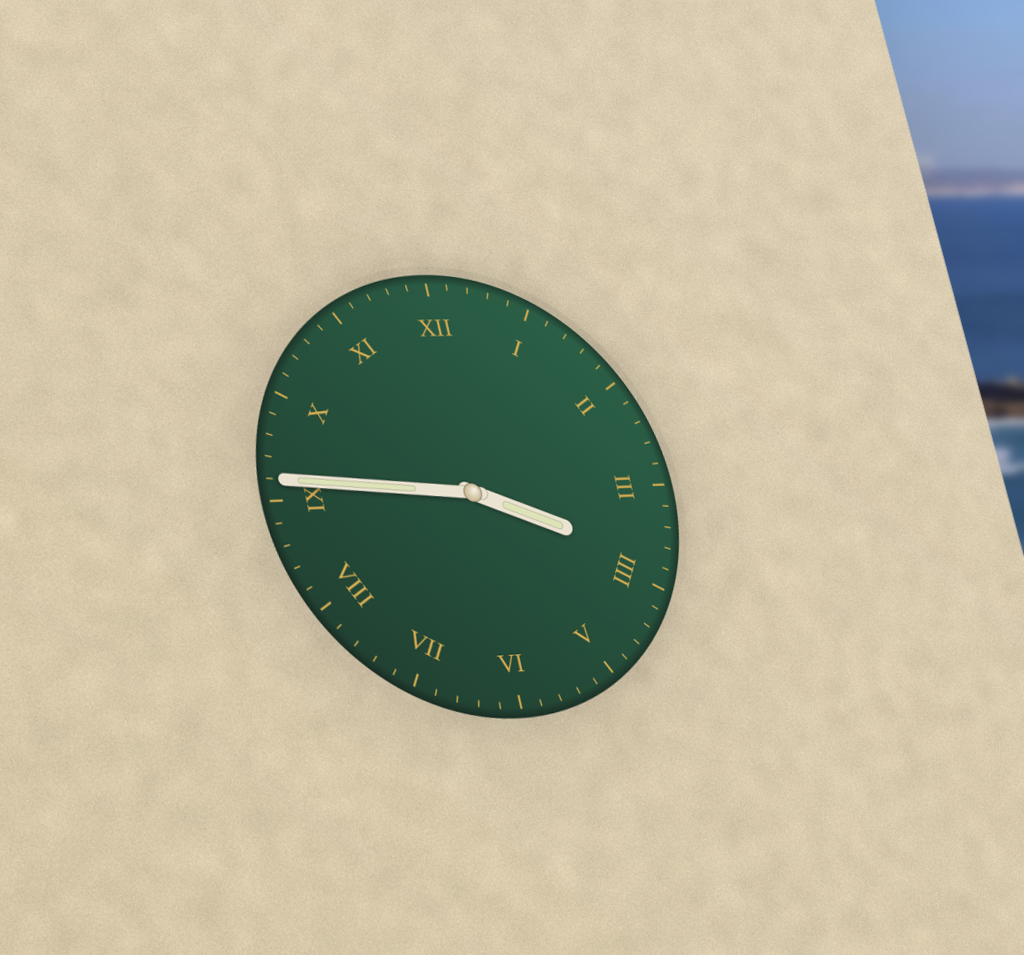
3:46
